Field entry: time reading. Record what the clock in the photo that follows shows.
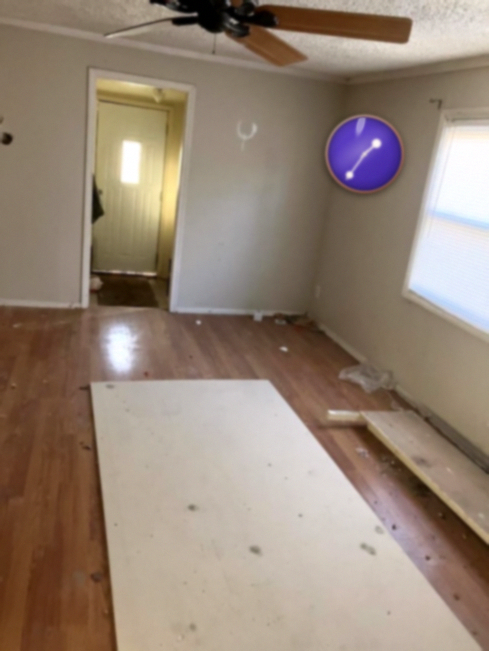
1:36
